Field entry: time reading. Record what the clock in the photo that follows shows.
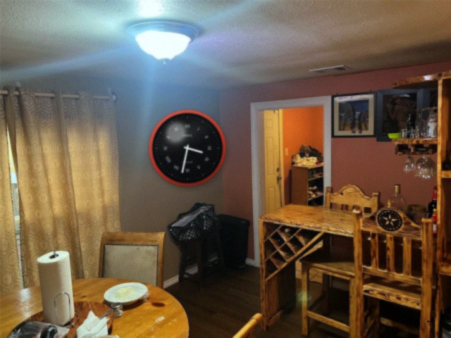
3:32
